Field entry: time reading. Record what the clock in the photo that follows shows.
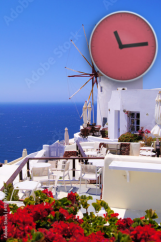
11:14
